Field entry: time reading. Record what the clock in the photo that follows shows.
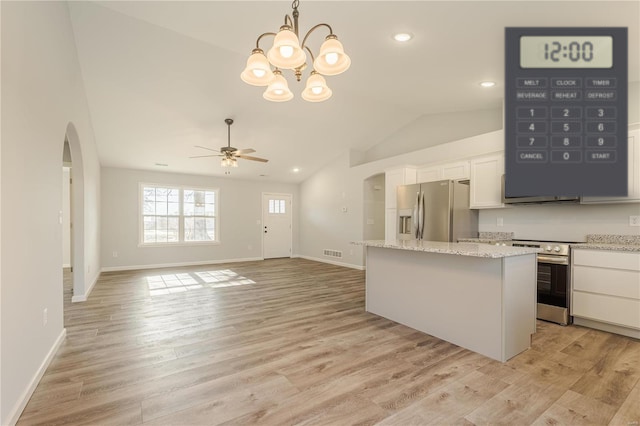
12:00
